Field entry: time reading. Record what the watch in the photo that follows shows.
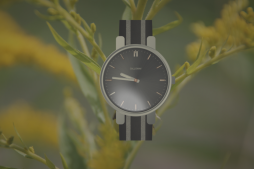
9:46
